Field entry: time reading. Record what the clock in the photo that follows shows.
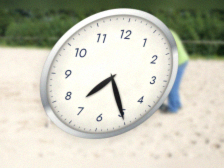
7:25
